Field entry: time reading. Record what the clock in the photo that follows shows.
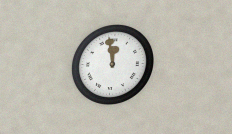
11:58
